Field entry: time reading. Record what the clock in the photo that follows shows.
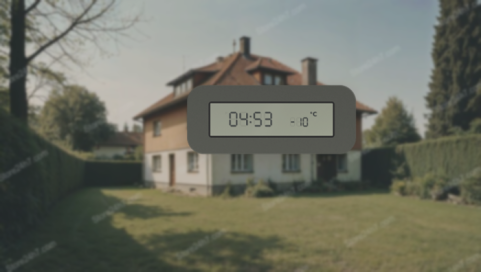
4:53
